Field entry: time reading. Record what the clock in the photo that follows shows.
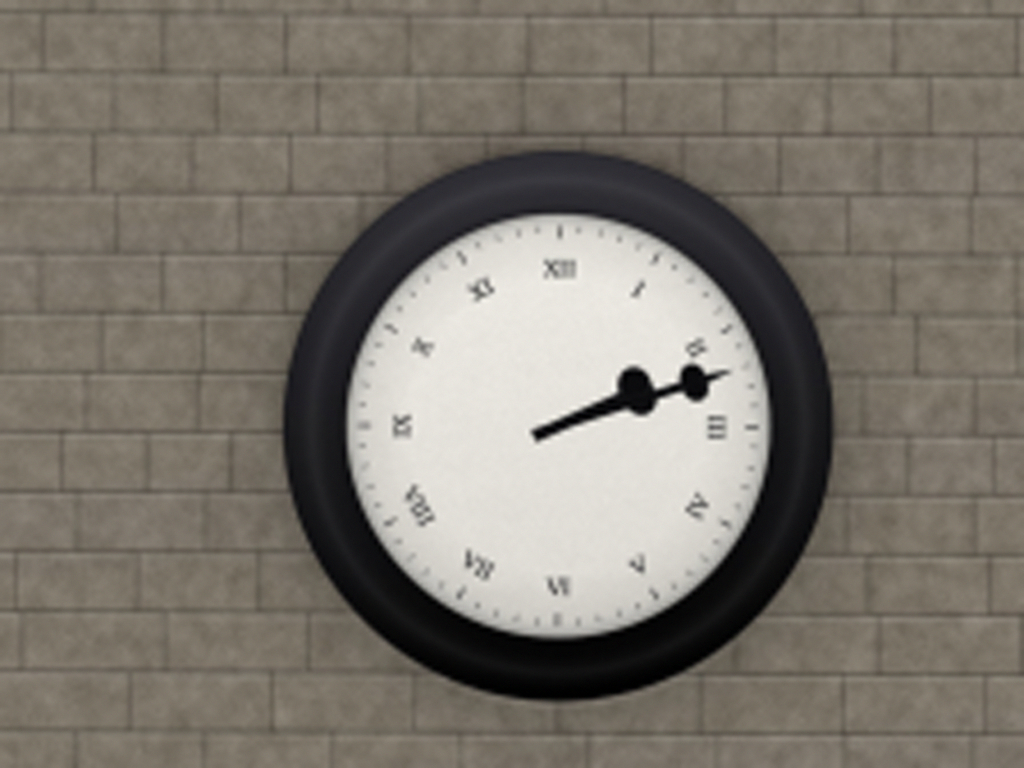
2:12
